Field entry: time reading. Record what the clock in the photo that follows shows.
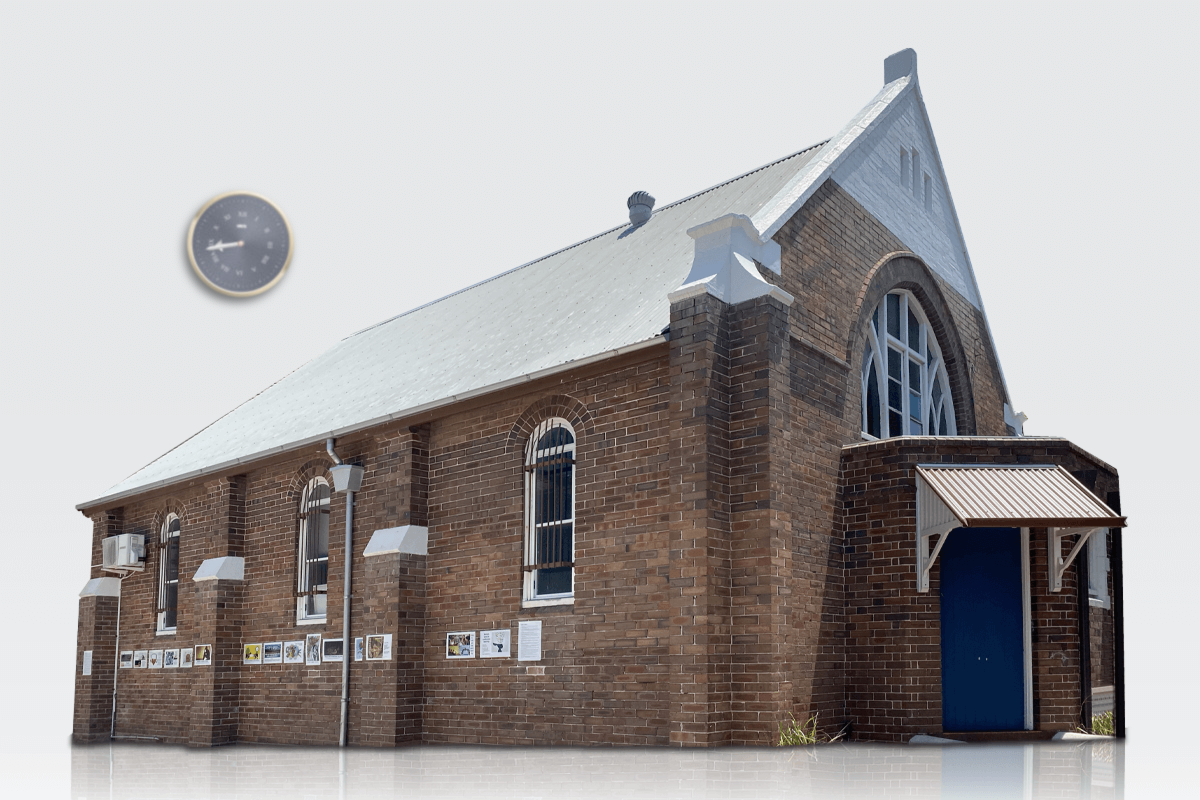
8:43
